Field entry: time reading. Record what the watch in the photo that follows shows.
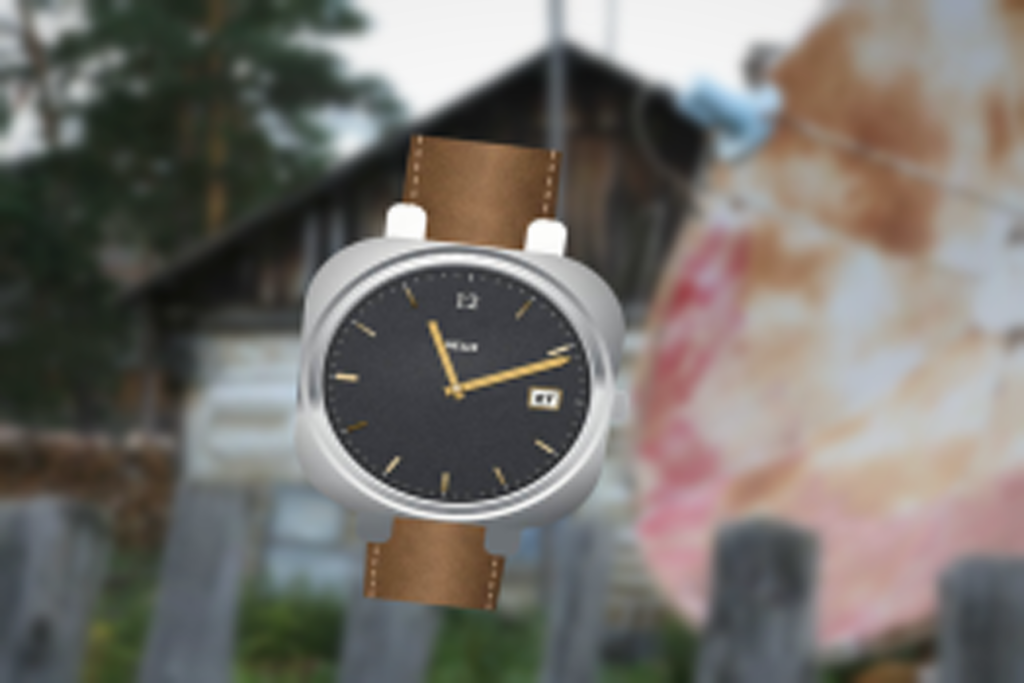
11:11
